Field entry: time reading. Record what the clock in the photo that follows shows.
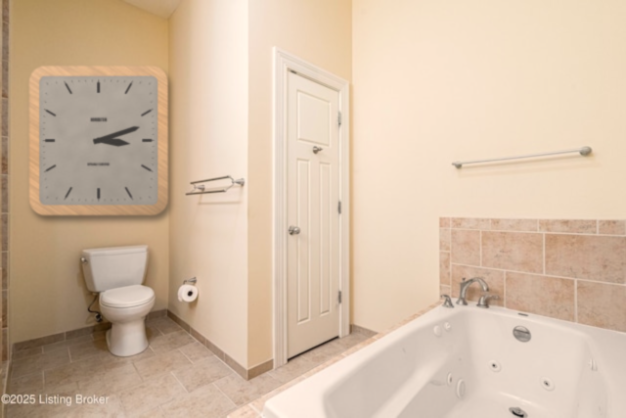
3:12
